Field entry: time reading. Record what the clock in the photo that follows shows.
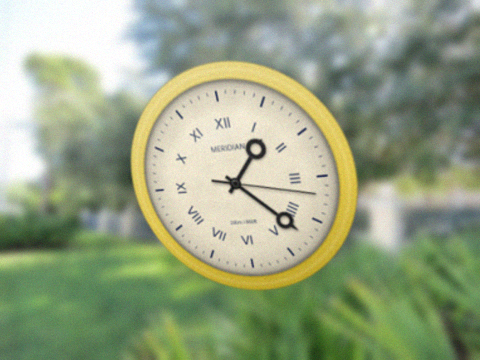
1:22:17
